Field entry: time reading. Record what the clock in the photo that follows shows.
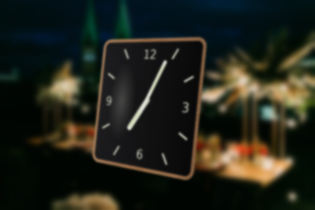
7:04
